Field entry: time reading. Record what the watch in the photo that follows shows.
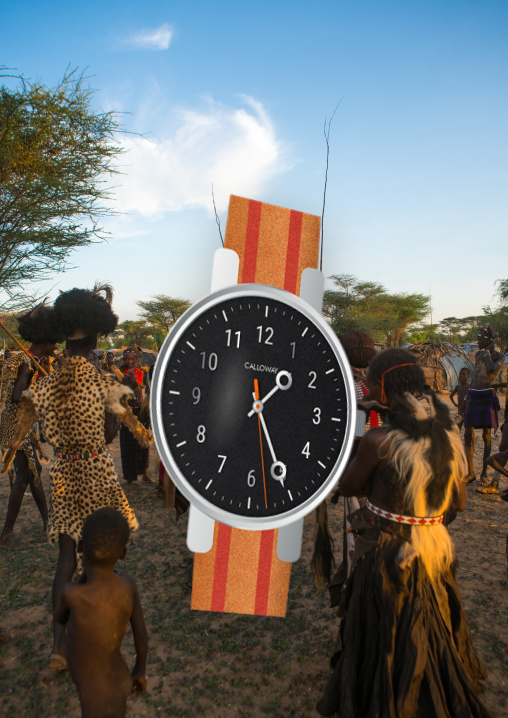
1:25:28
